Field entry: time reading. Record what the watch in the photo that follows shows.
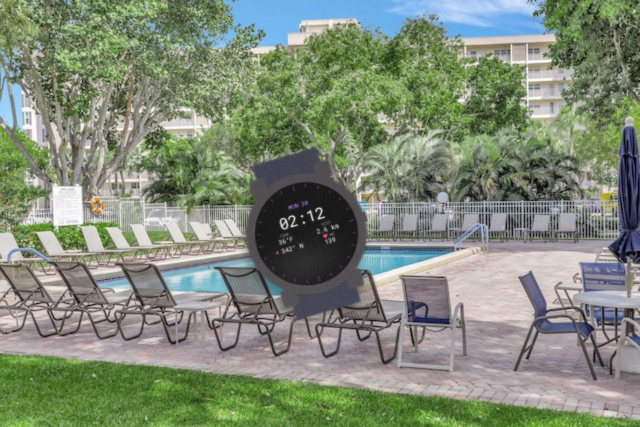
2:12
